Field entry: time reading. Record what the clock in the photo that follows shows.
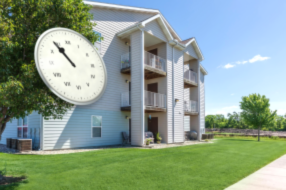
10:54
